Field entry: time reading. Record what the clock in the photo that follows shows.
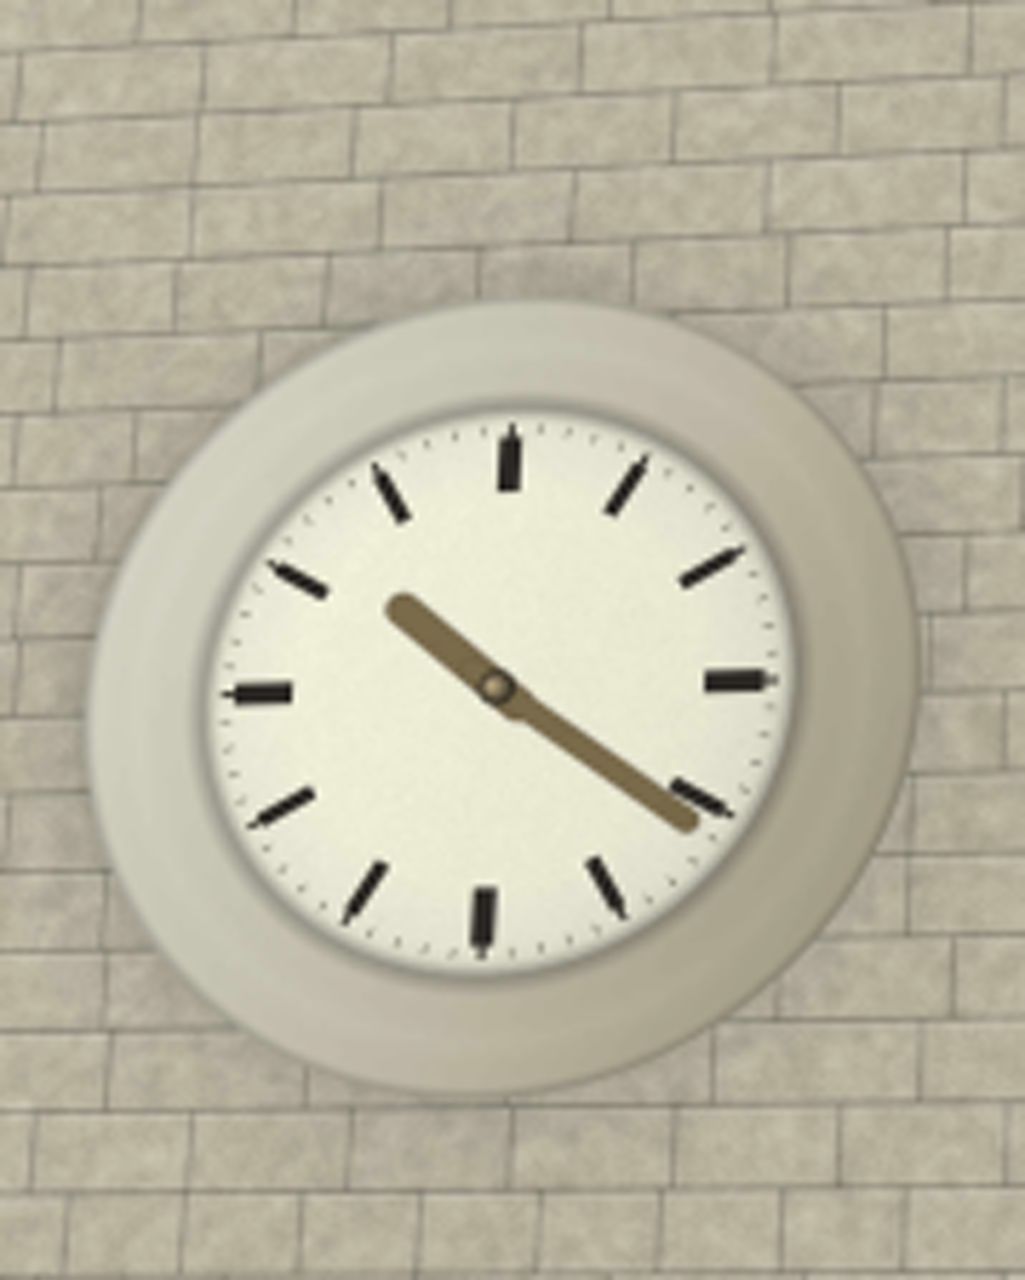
10:21
